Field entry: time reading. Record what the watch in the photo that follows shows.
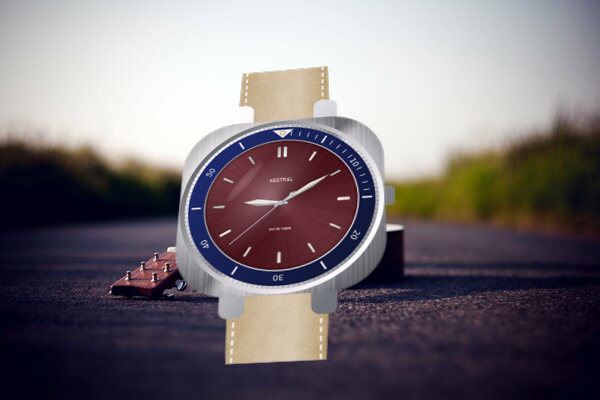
9:09:38
